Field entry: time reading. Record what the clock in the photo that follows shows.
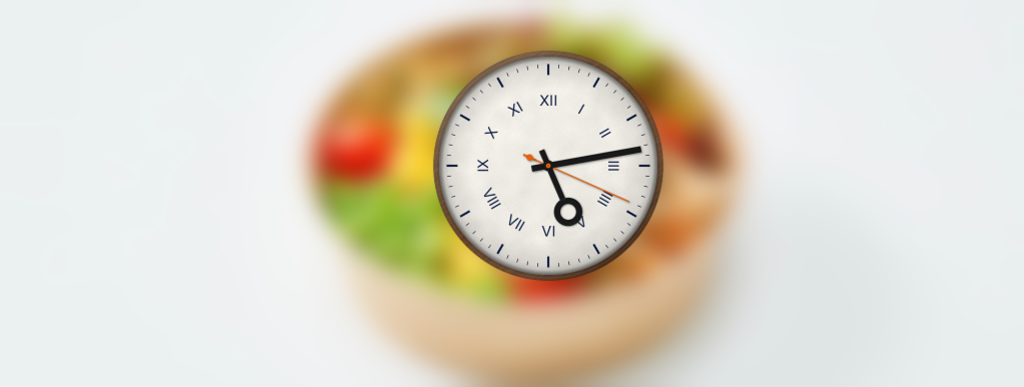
5:13:19
